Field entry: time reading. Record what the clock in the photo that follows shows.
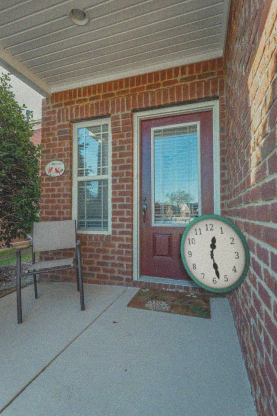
12:28
